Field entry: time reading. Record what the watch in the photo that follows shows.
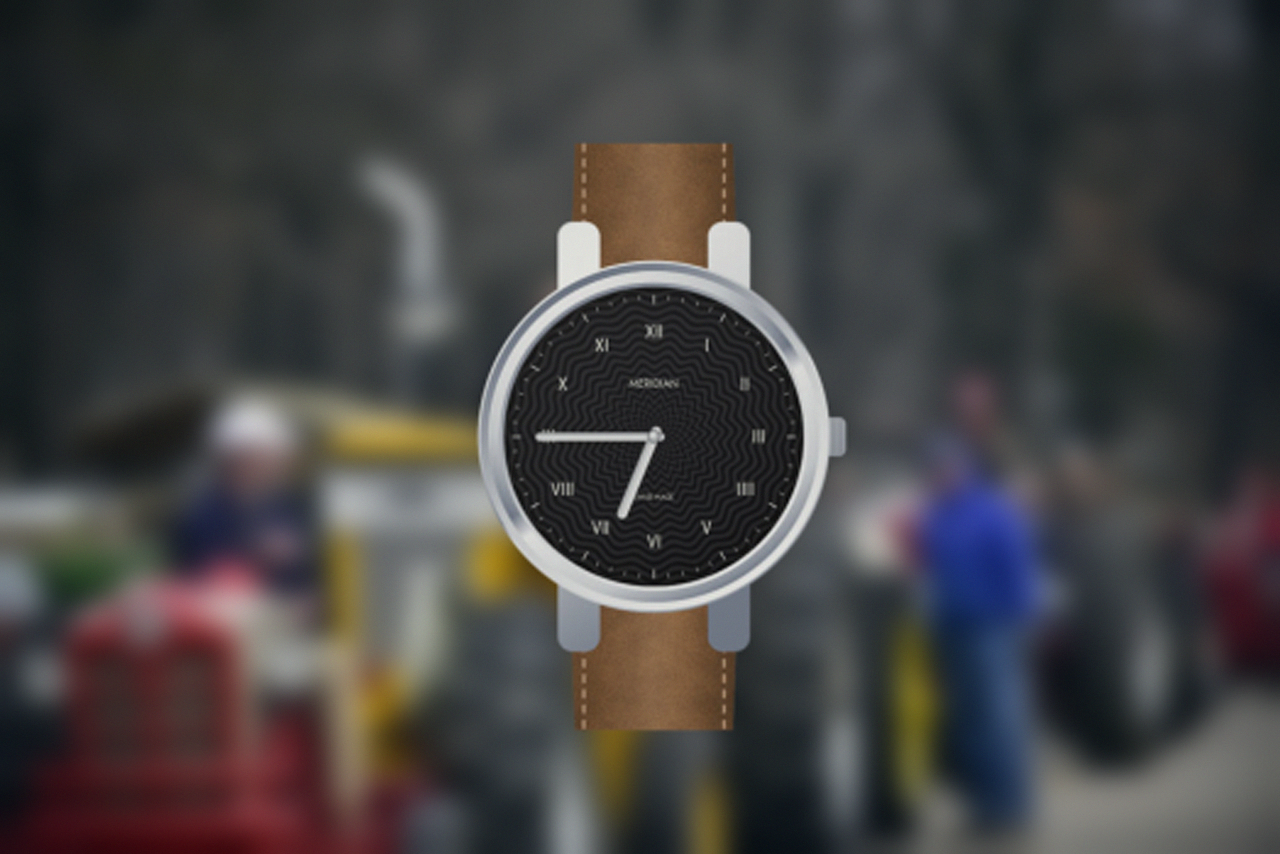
6:45
